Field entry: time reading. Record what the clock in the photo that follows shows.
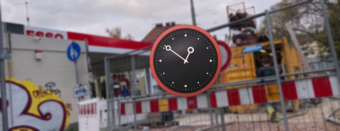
12:51
